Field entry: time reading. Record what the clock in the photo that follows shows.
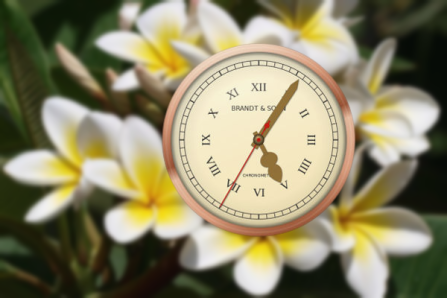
5:05:35
